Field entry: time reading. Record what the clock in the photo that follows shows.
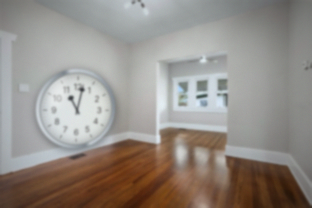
11:02
